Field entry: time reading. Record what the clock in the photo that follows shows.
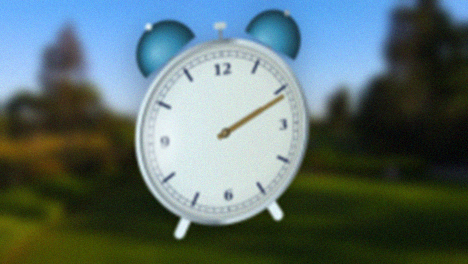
2:11
